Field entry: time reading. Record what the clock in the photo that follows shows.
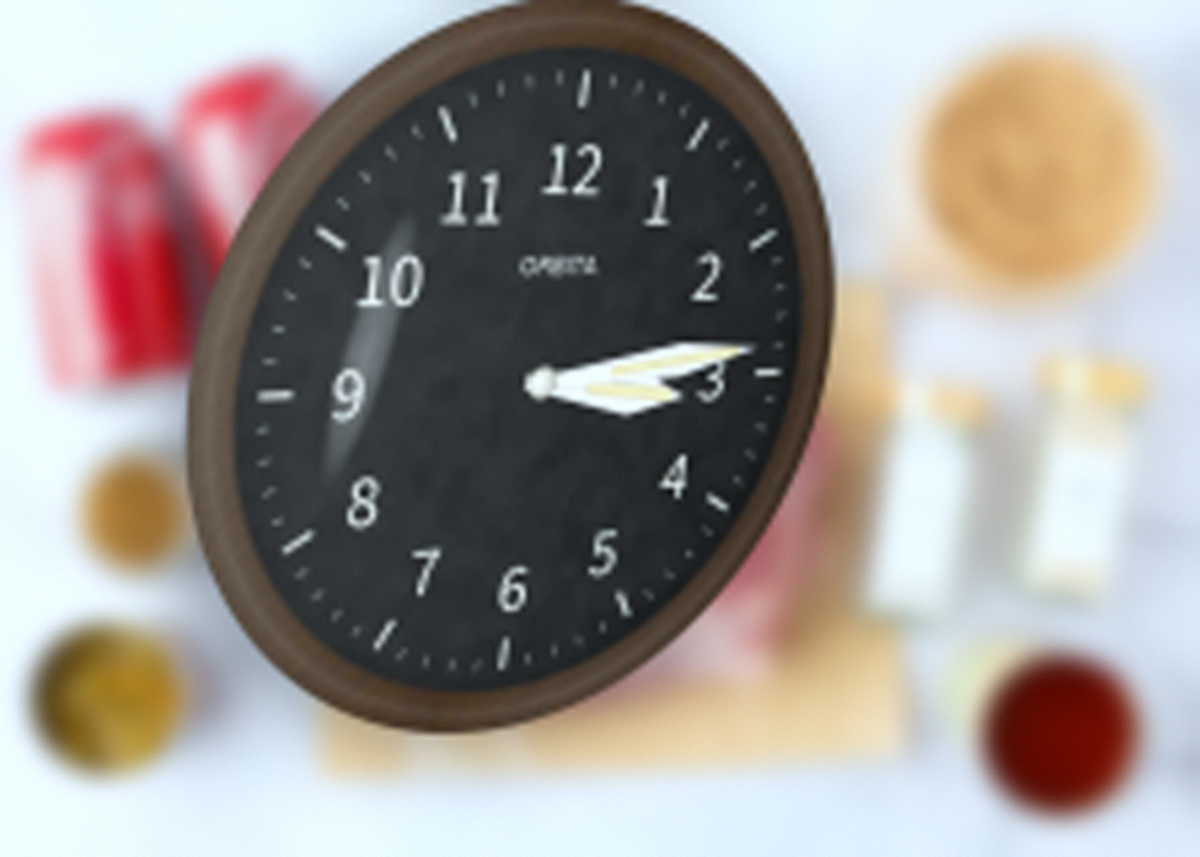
3:14
